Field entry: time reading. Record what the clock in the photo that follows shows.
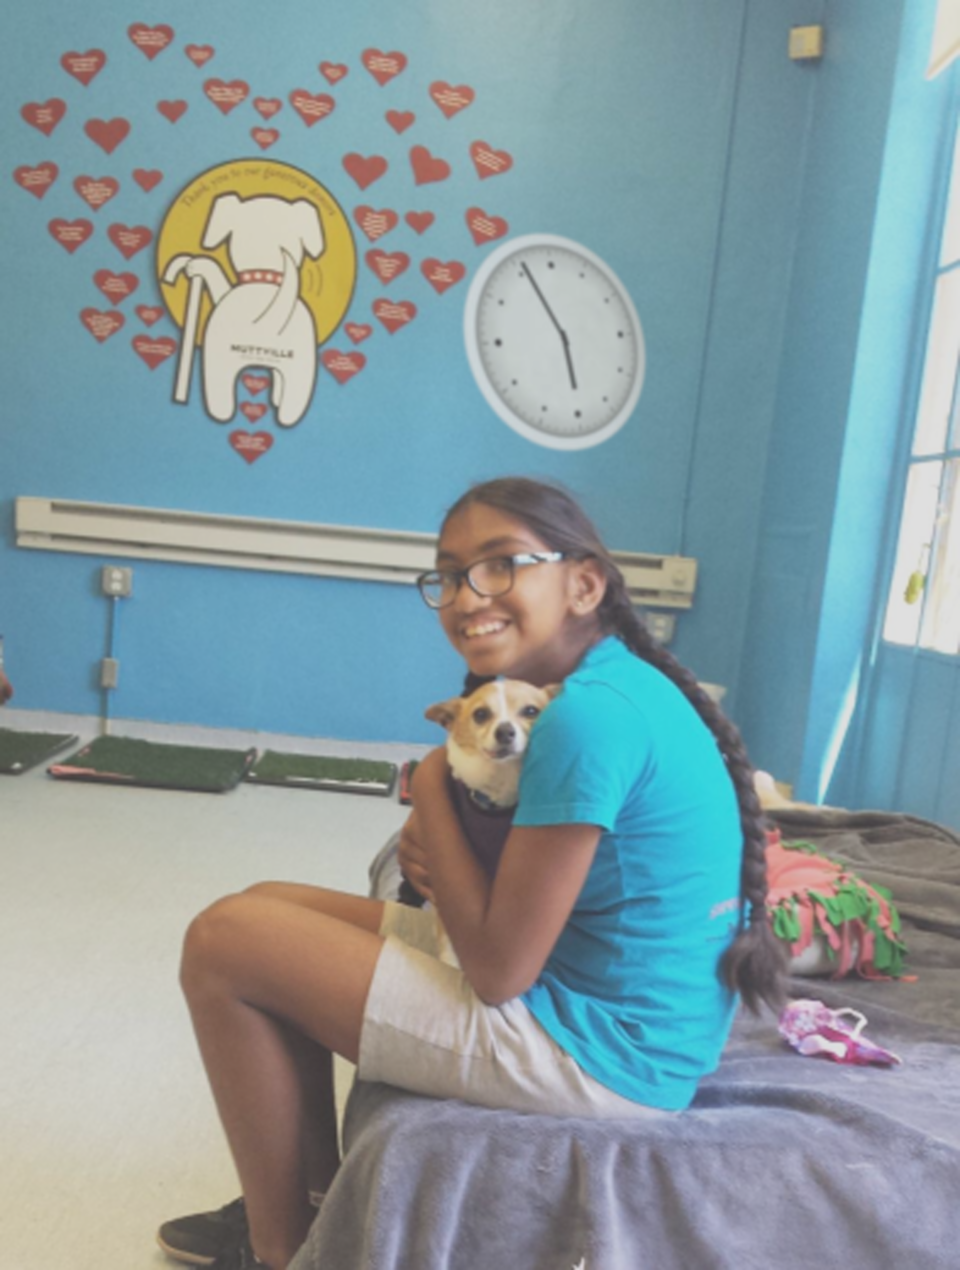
5:56
